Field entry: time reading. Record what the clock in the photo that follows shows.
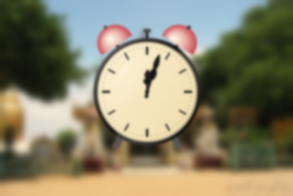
12:03
